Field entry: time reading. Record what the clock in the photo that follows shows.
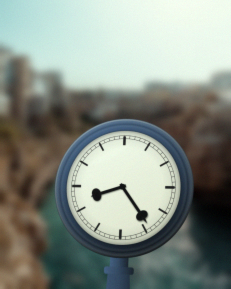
8:24
